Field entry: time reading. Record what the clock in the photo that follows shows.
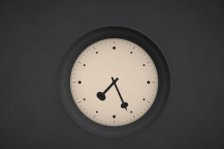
7:26
